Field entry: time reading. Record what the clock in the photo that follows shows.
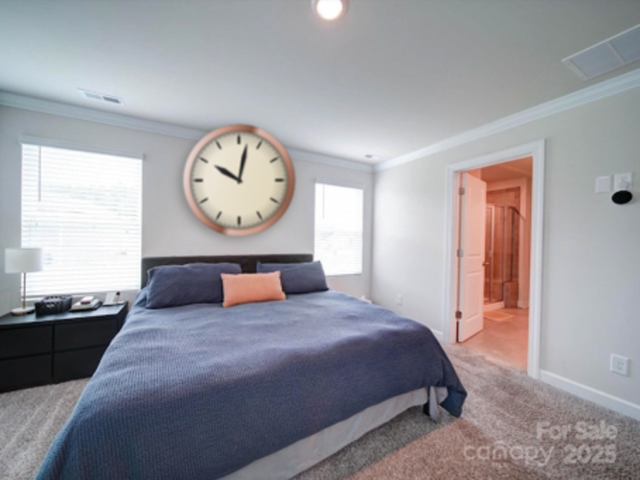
10:02
